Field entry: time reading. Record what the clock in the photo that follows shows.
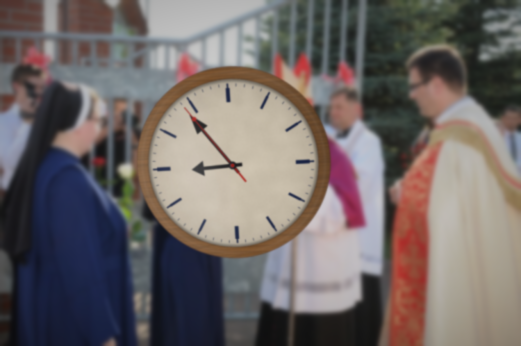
8:53:54
